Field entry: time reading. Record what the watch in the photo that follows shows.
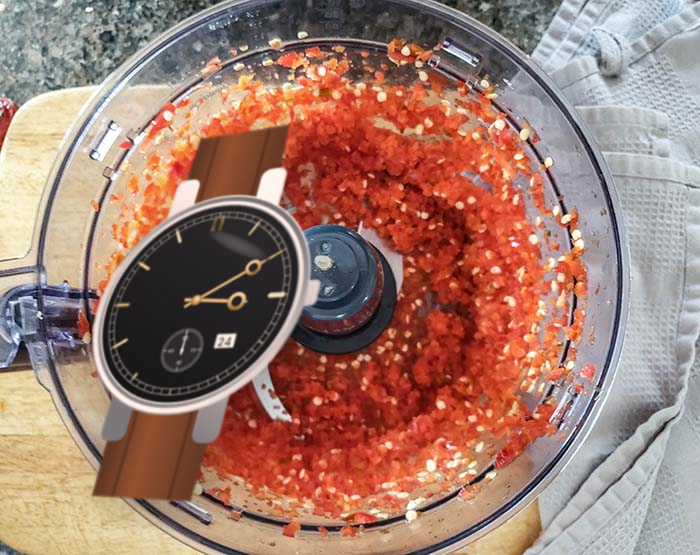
3:10
